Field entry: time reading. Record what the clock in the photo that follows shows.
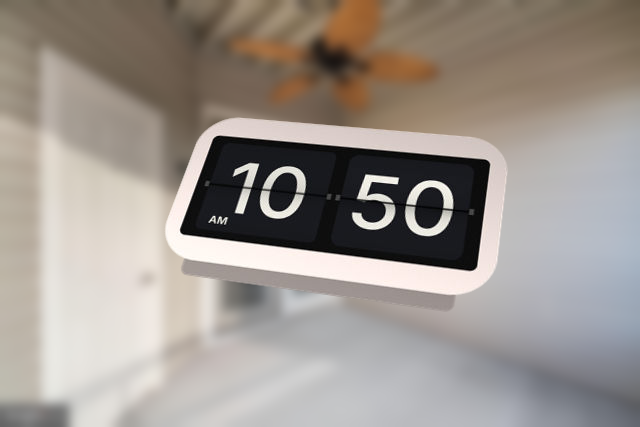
10:50
